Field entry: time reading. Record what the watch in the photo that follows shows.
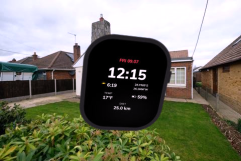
12:15
